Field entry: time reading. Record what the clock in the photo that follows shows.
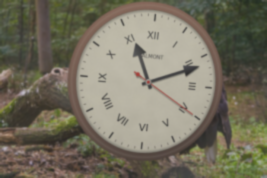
11:11:20
